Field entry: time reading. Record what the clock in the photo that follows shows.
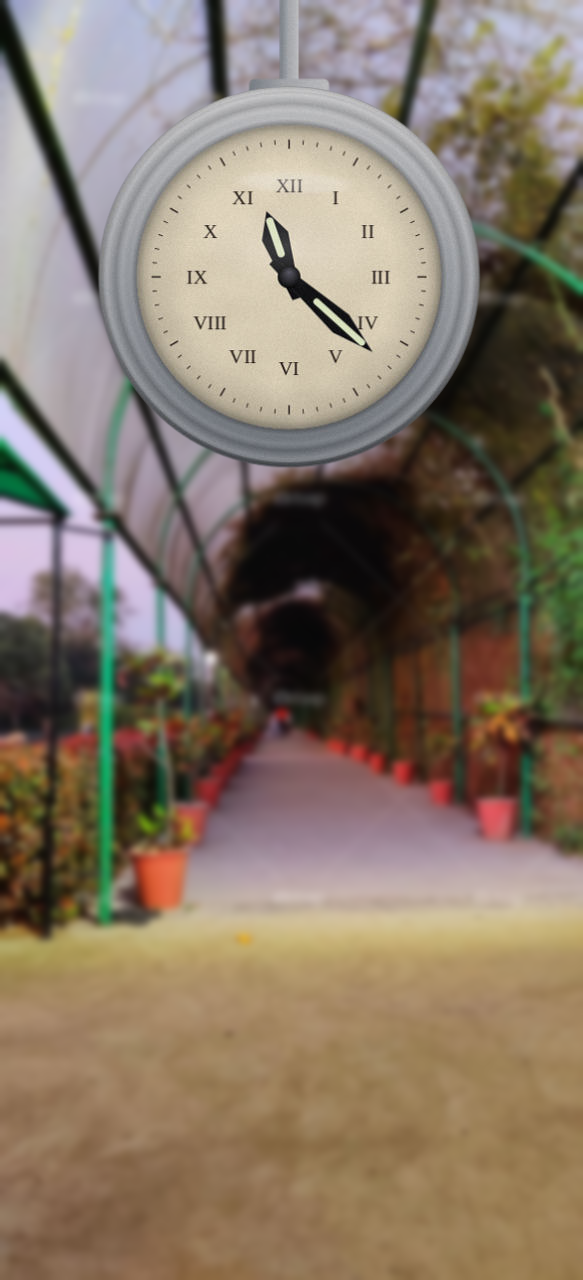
11:22
